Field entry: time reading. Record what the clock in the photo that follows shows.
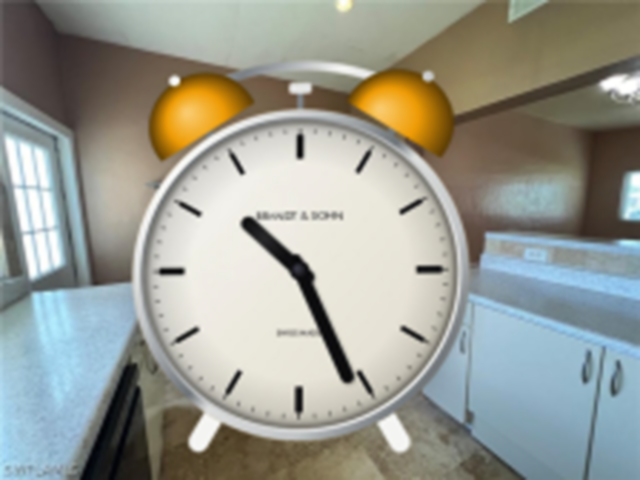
10:26
